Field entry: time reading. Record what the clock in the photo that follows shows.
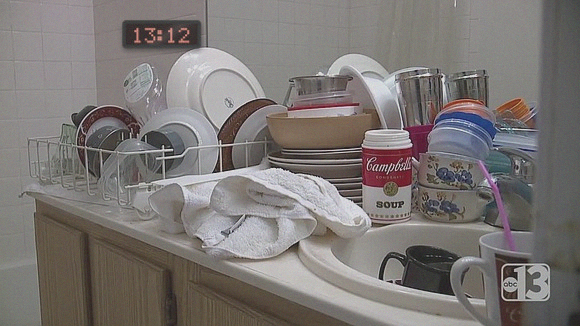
13:12
